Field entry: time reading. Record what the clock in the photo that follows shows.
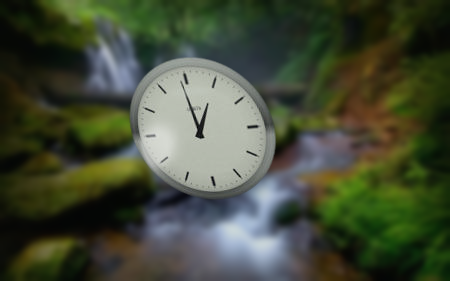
12:59
